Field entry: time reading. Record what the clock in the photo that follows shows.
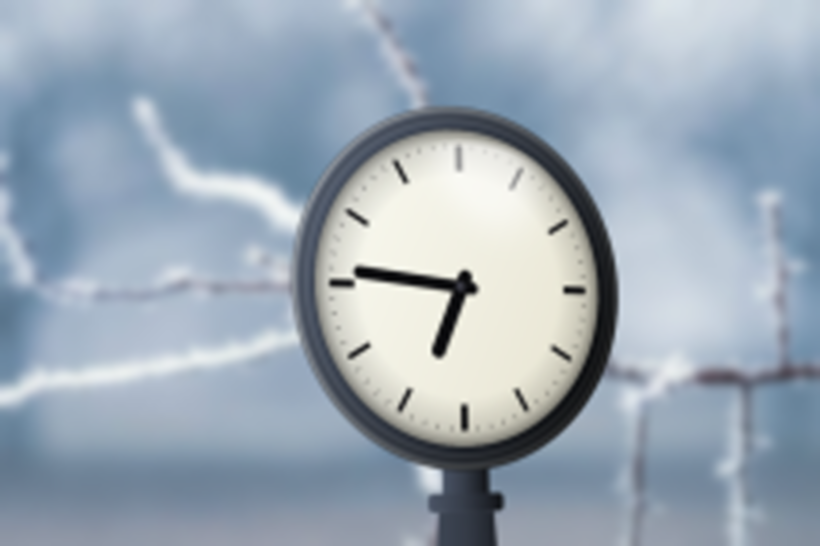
6:46
